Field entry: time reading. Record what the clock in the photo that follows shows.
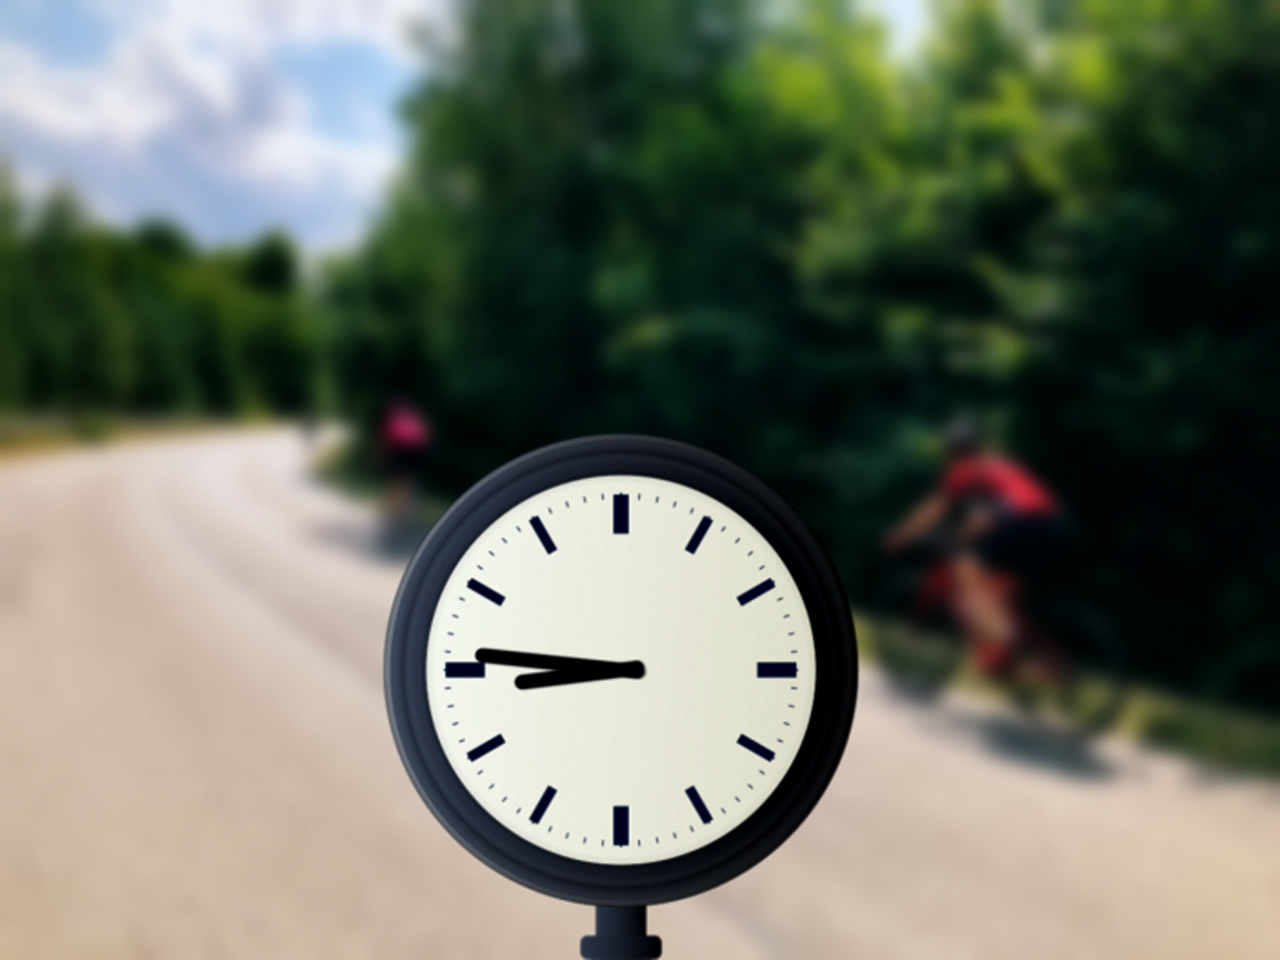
8:46
